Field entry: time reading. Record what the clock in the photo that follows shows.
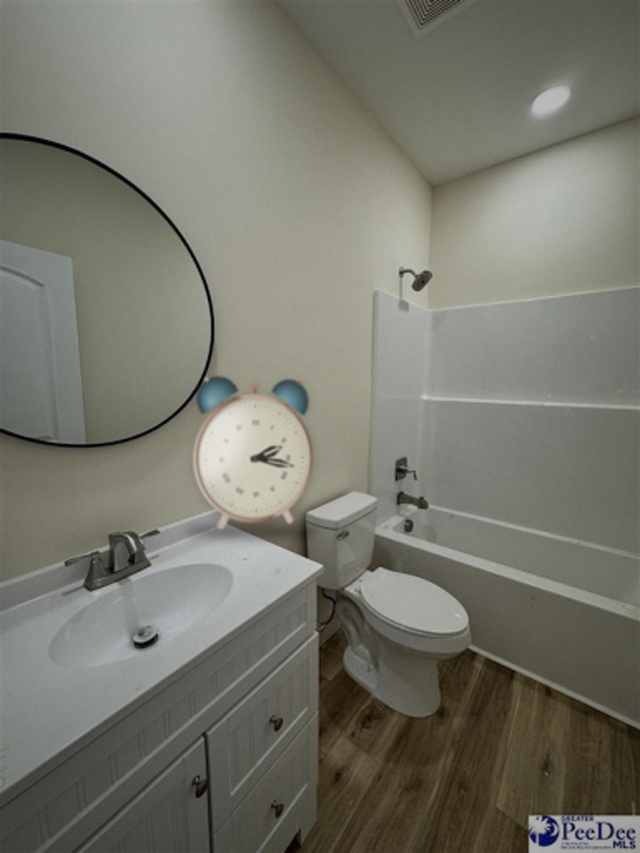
2:17
